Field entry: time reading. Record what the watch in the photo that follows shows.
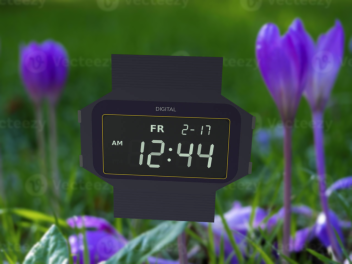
12:44
